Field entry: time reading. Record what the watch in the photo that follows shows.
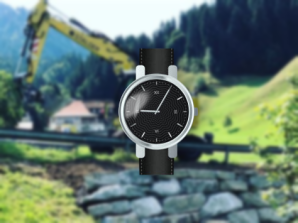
9:05
